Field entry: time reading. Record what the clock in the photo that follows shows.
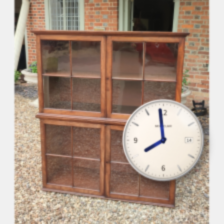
7:59
